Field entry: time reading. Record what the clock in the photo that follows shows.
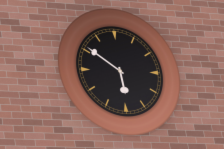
5:51
